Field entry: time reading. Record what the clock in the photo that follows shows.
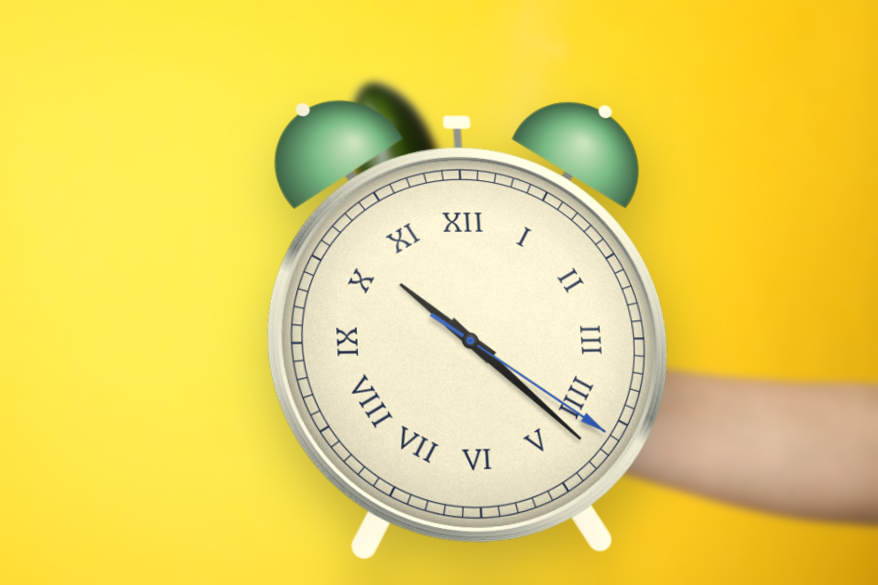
10:22:21
